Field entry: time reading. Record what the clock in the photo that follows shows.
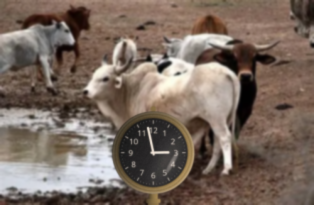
2:58
